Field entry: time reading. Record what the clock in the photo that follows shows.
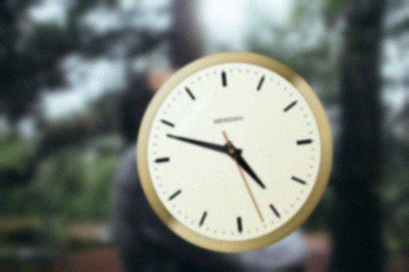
4:48:27
